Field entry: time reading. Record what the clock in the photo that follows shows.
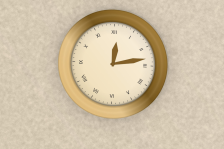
12:13
